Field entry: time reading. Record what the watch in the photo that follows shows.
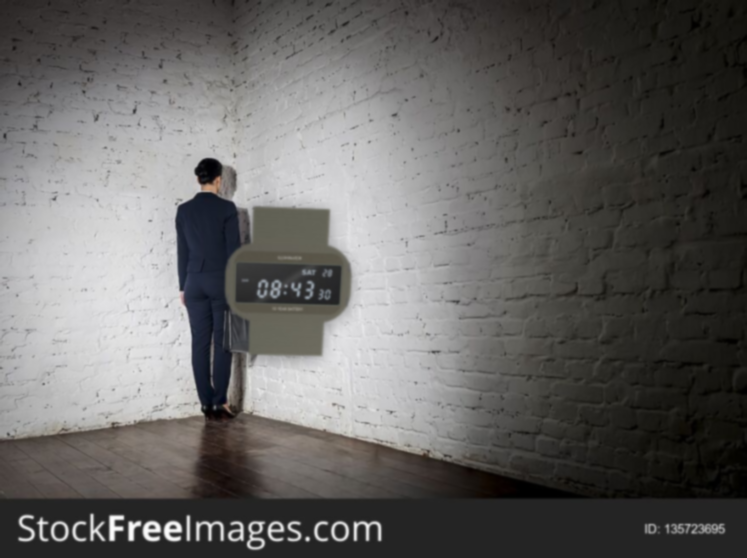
8:43
